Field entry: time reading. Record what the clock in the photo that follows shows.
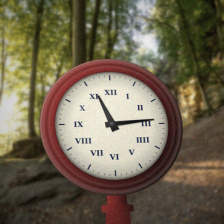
11:14
